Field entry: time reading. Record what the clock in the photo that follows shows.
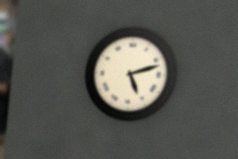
5:12
